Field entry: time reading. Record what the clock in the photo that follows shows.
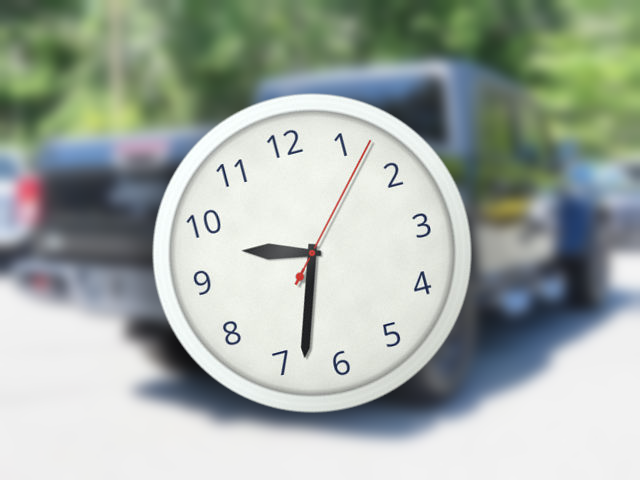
9:33:07
